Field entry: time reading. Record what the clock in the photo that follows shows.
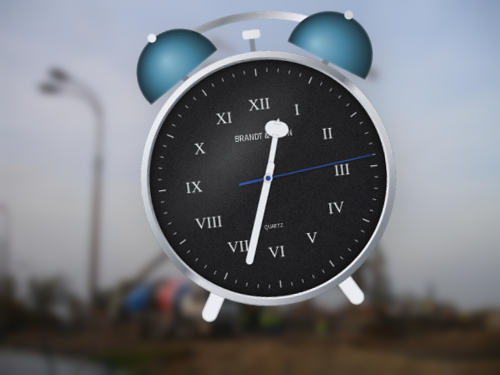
12:33:14
